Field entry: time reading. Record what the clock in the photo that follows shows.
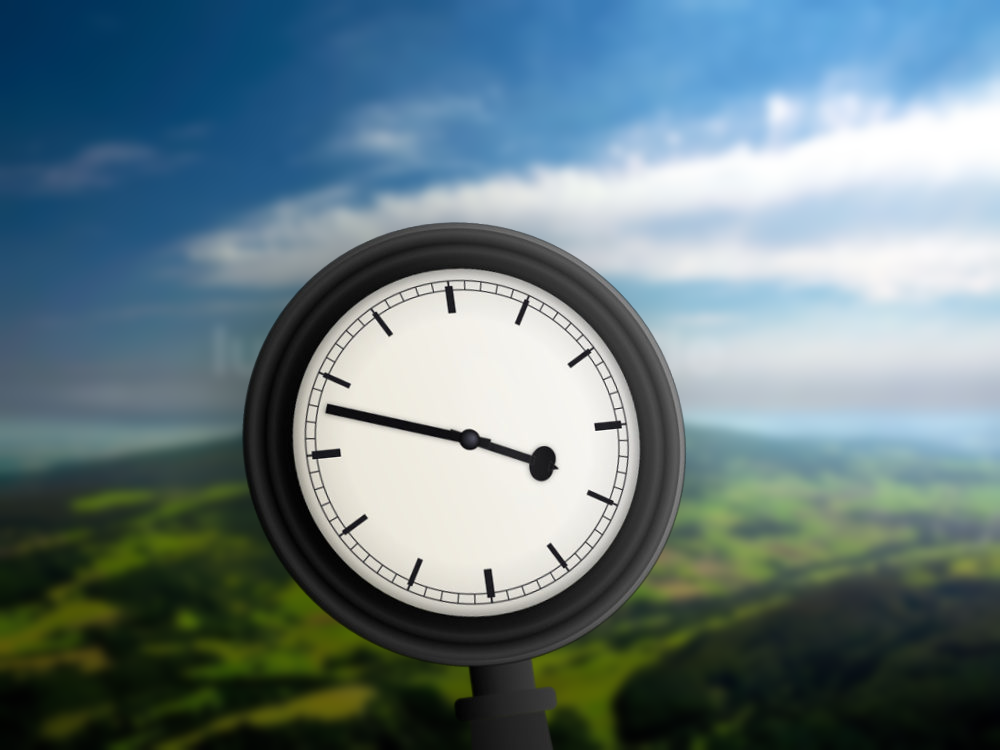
3:48
